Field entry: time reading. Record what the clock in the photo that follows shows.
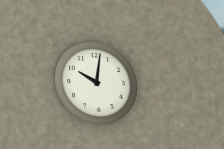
10:02
